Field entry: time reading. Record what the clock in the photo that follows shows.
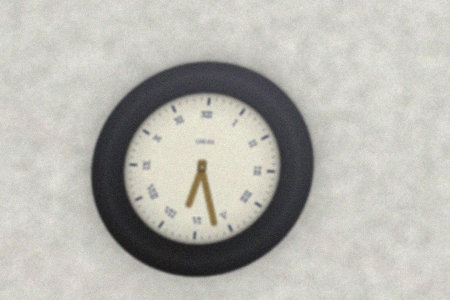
6:27
